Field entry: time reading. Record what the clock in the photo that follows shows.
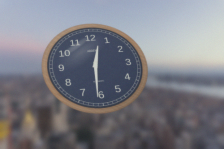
12:31
